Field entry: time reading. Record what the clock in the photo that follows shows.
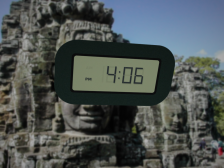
4:06
